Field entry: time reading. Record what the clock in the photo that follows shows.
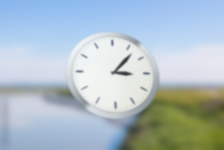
3:07
